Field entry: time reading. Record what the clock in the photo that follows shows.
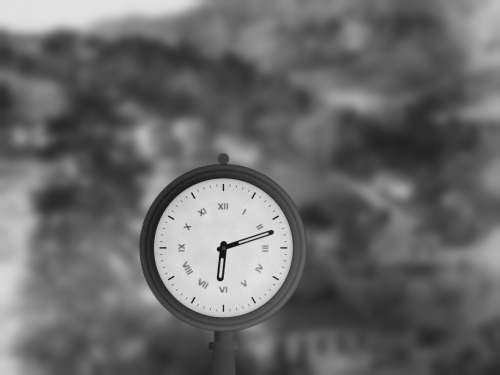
6:12
